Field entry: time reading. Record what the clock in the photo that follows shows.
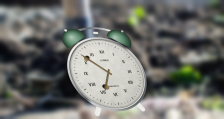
6:52
